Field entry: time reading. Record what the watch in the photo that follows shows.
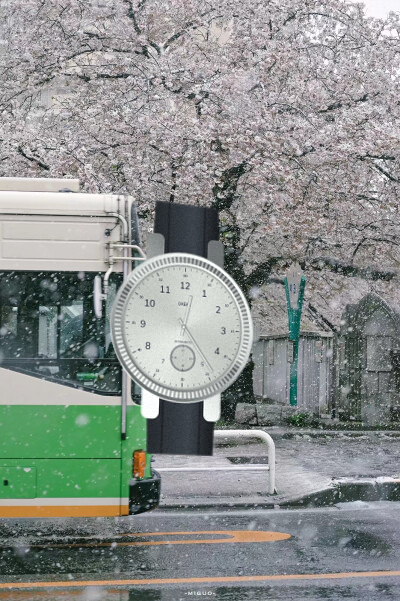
12:24
